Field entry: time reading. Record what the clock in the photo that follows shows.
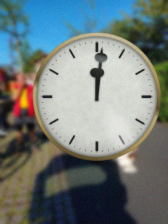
12:01
